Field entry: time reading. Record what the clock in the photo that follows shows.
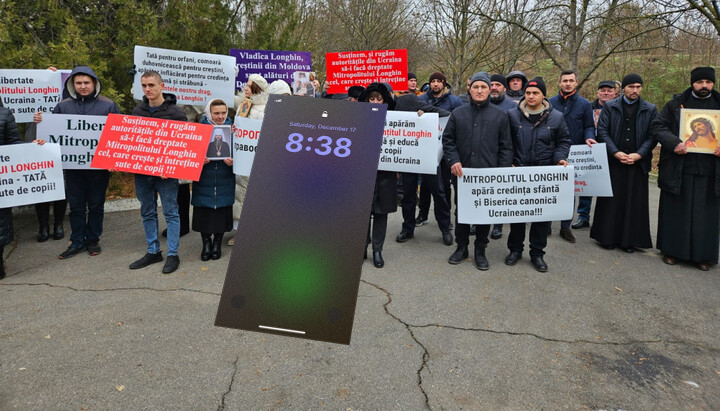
8:38
